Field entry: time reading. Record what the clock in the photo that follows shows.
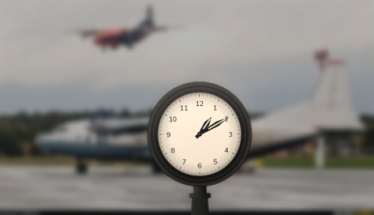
1:10
